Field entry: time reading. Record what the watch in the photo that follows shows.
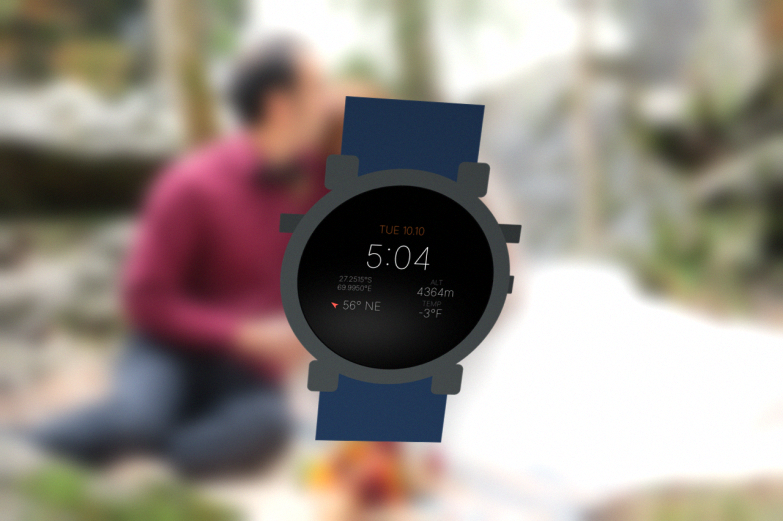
5:04
